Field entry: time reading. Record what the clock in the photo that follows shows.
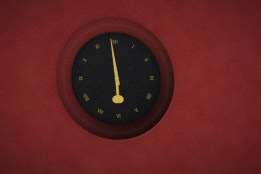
5:59
